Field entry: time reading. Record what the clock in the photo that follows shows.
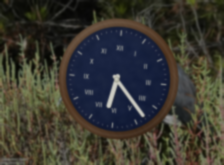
6:23
